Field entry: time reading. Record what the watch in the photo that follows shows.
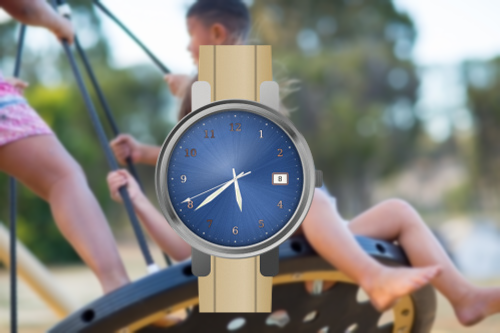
5:38:41
